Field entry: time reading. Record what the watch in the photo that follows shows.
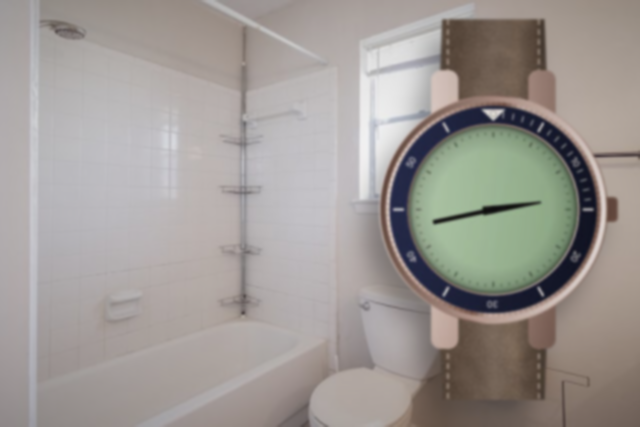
2:43
